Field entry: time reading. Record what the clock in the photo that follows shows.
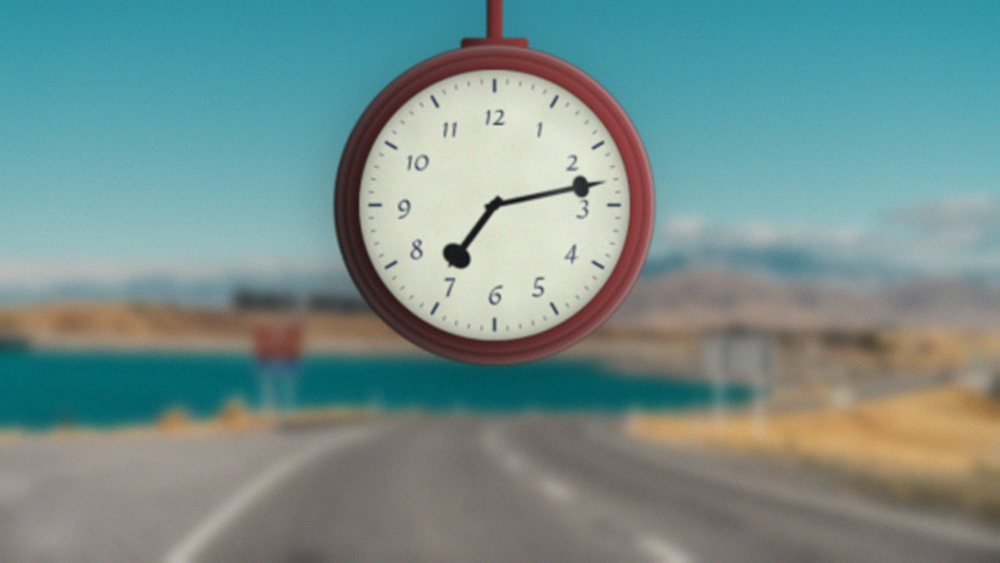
7:13
